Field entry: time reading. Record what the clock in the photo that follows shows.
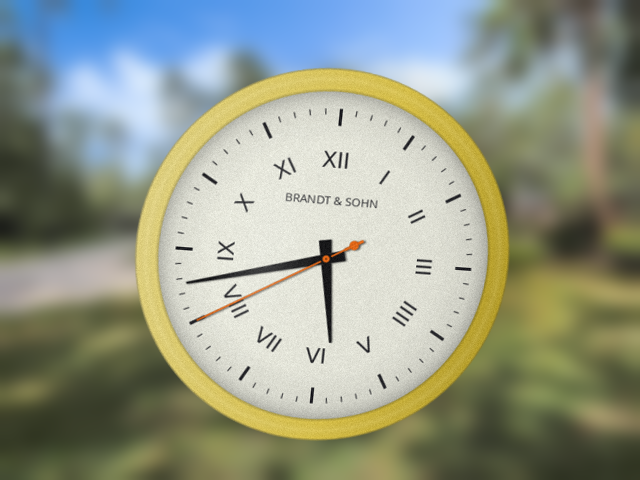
5:42:40
